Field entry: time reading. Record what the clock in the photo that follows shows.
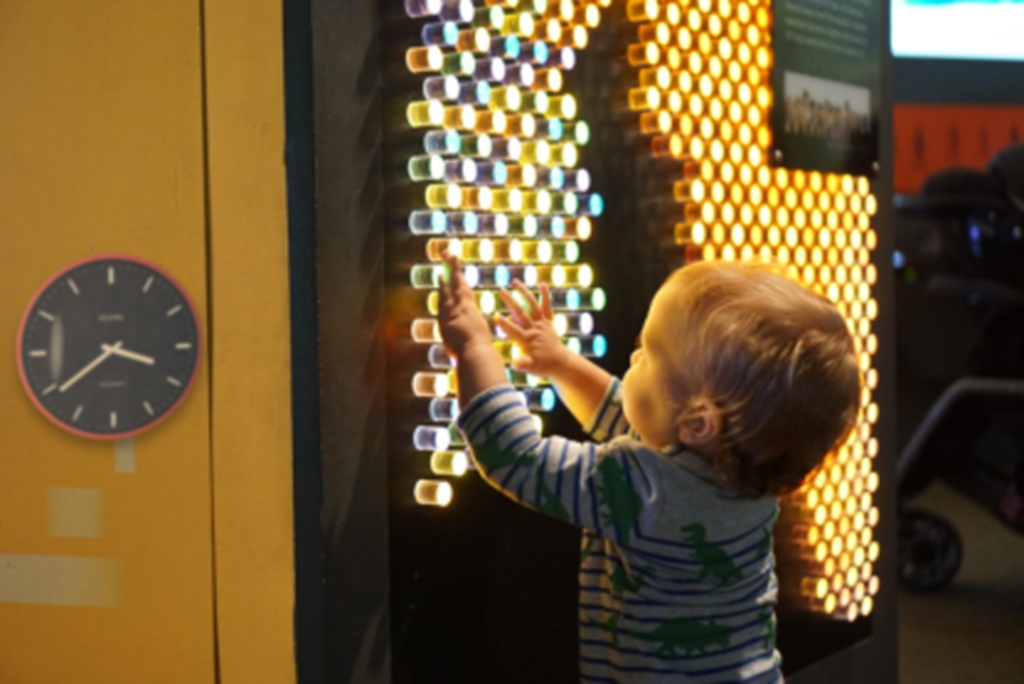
3:39
